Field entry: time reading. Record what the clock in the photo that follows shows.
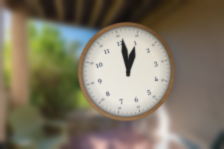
1:01
